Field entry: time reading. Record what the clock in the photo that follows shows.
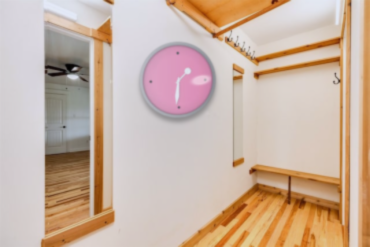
1:31
